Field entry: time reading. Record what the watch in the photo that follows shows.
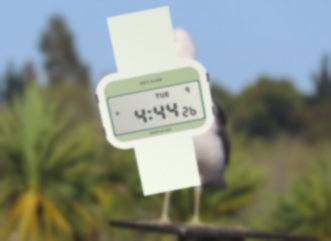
4:44
